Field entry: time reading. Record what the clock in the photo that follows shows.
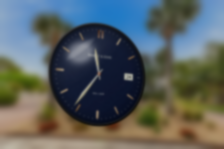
11:36
